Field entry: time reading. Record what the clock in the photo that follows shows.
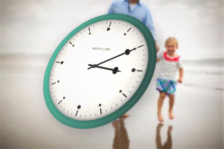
3:10
